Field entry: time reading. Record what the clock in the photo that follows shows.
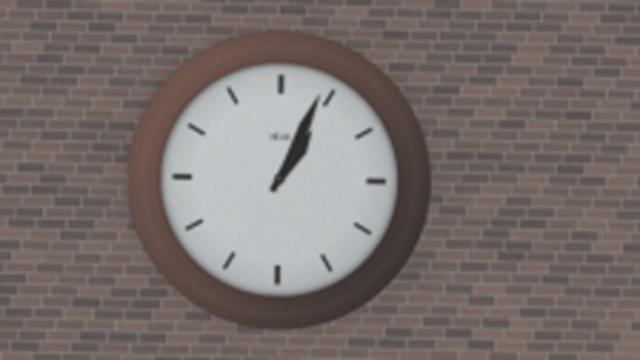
1:04
